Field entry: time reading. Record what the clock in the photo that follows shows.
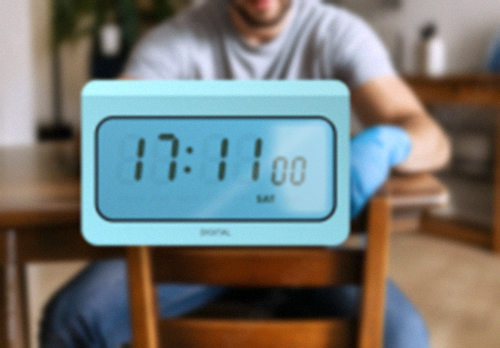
17:11:00
